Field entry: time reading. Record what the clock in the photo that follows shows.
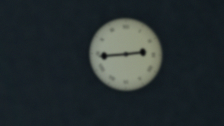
2:44
